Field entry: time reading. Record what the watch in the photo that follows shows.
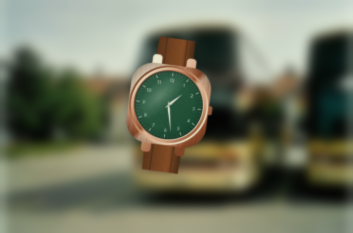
1:28
